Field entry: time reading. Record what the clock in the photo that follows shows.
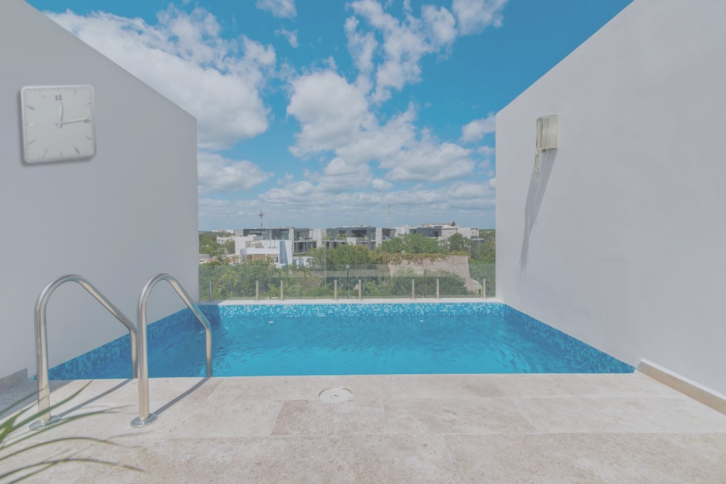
12:14
